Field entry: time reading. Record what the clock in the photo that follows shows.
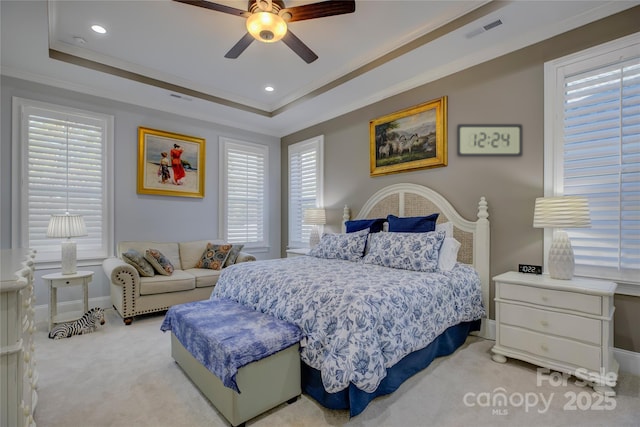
12:24
